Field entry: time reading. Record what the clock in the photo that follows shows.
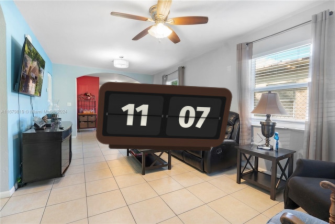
11:07
